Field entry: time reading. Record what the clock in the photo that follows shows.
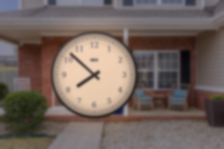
7:52
